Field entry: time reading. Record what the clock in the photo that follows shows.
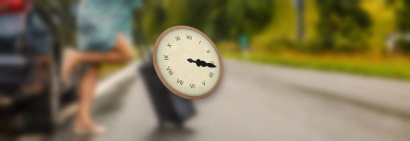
3:16
